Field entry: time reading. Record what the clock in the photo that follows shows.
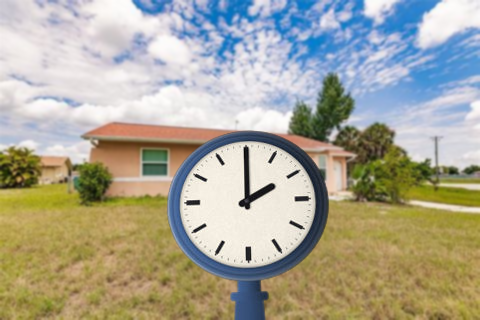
2:00
